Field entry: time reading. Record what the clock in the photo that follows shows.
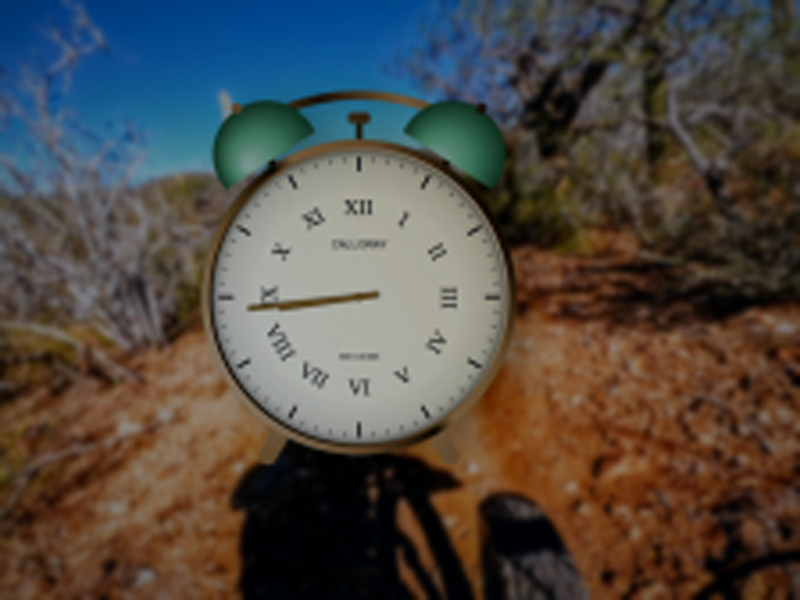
8:44
